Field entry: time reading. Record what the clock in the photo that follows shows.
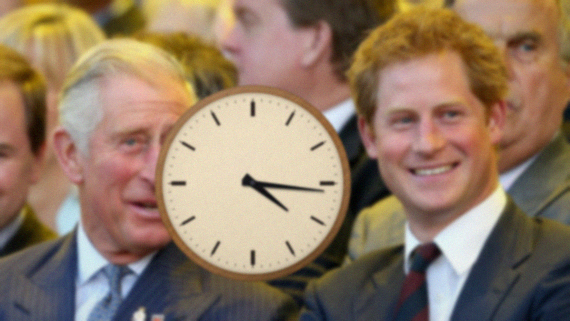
4:16
